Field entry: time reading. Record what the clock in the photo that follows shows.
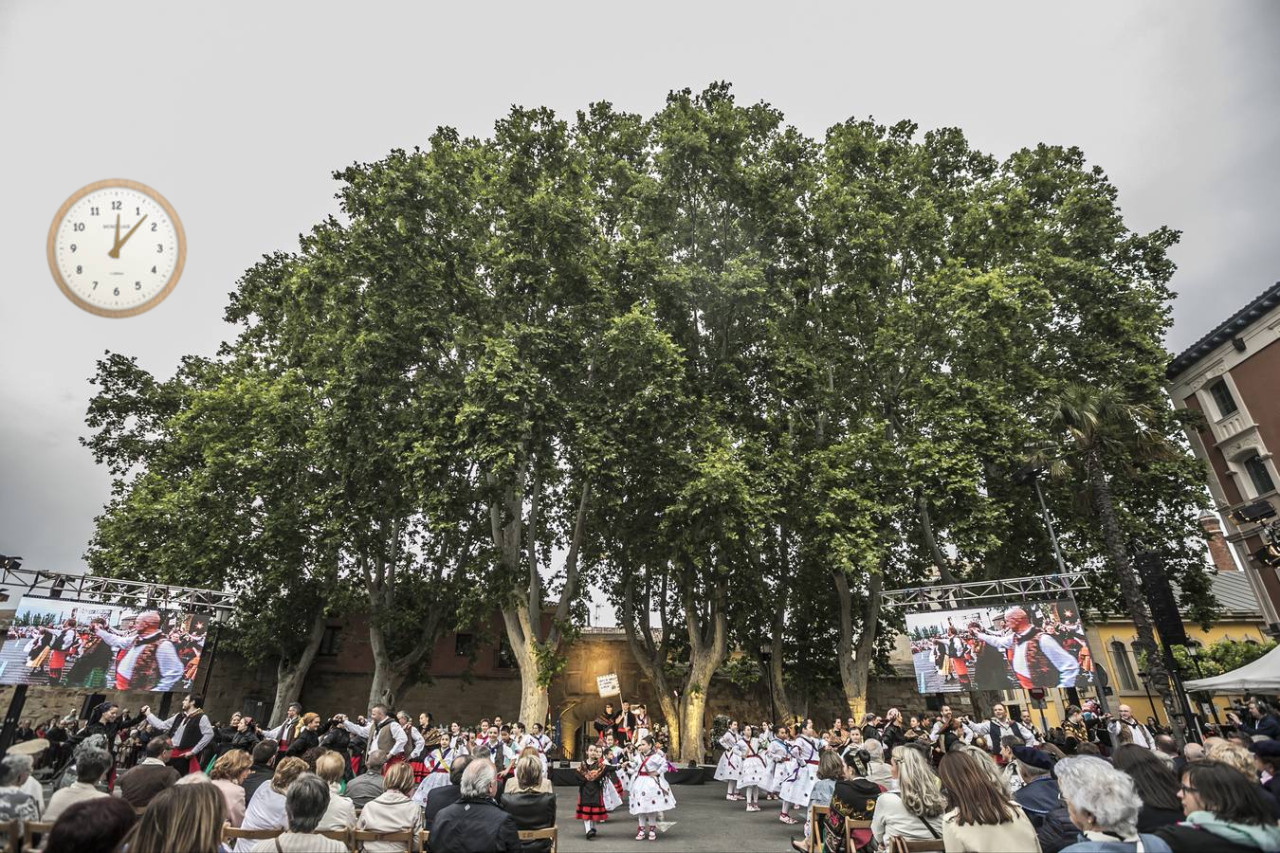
12:07
